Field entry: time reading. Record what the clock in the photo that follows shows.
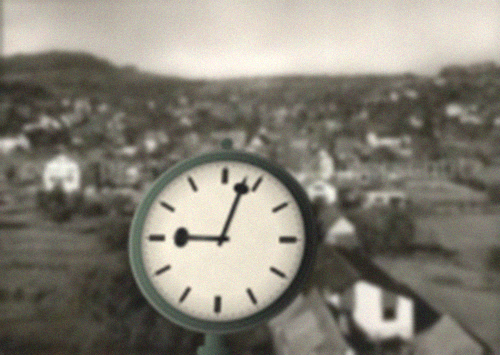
9:03
